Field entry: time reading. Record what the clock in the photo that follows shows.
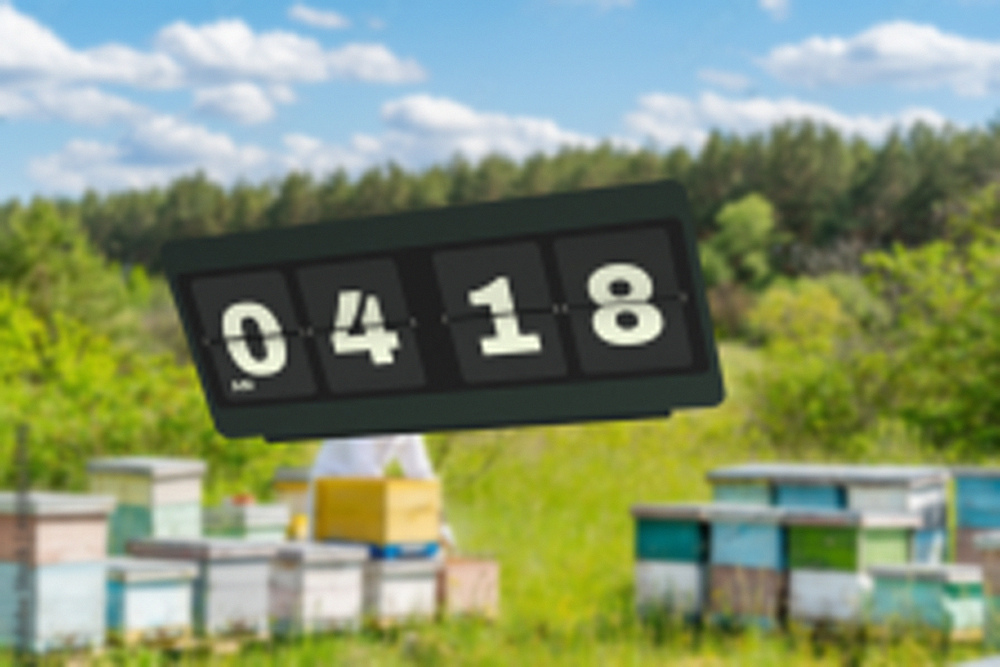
4:18
